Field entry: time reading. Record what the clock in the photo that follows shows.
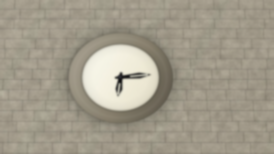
6:14
